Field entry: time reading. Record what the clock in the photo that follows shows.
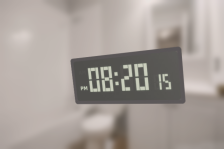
8:20:15
